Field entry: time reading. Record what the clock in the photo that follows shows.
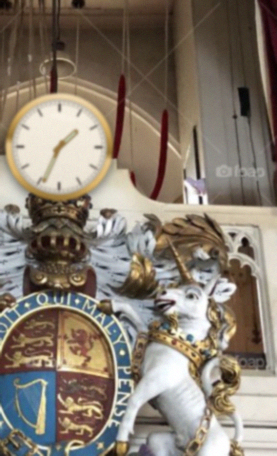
1:34
